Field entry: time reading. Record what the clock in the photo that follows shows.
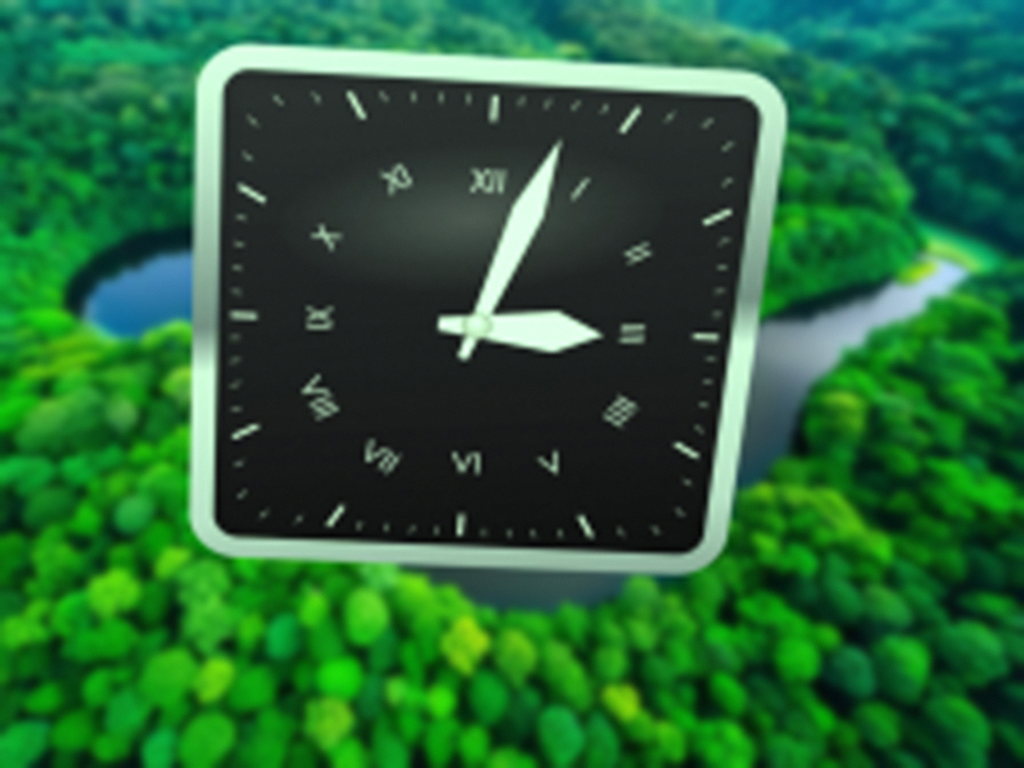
3:03
